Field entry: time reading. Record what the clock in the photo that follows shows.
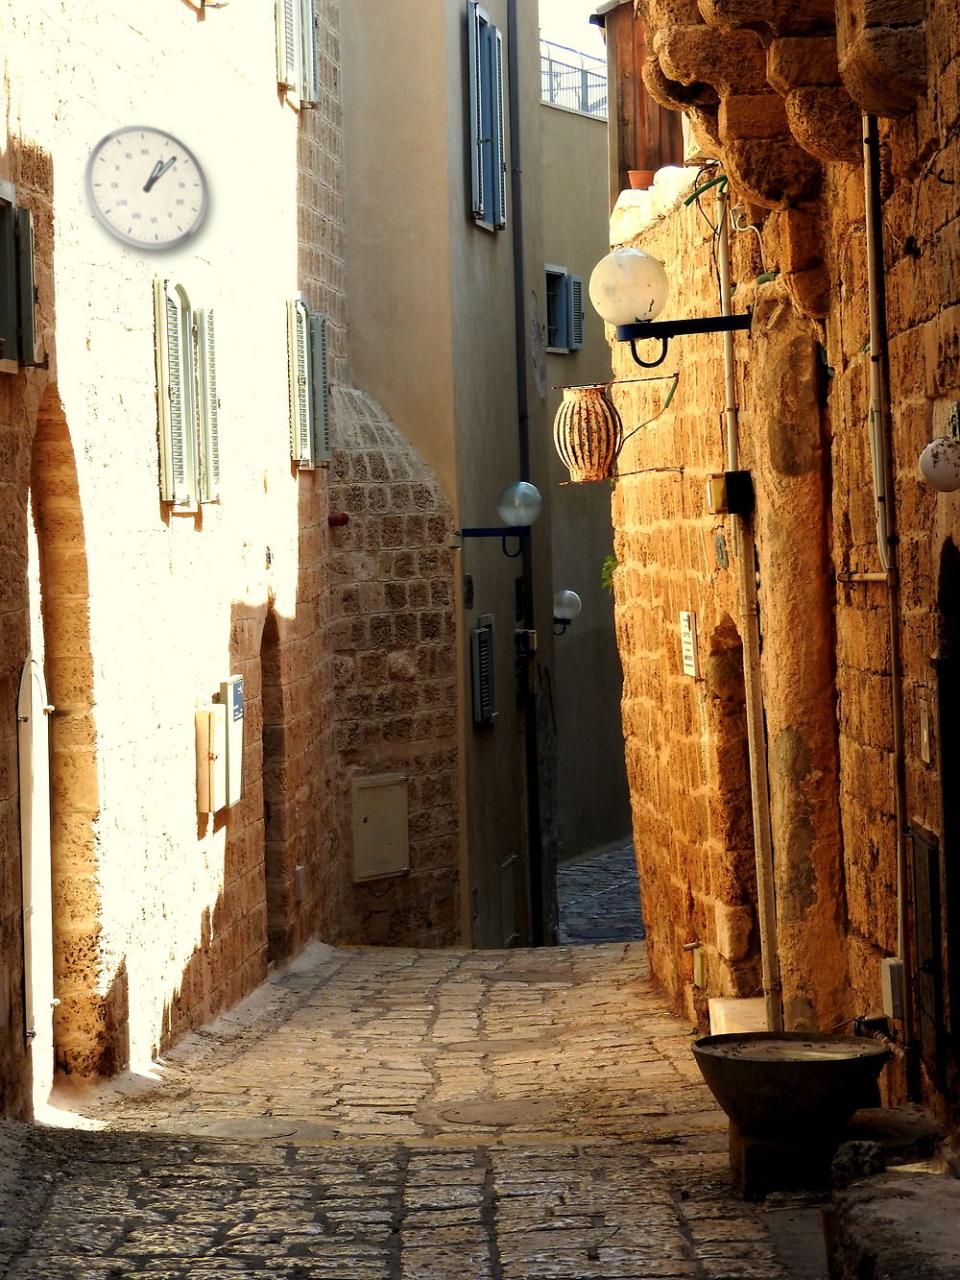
1:08
